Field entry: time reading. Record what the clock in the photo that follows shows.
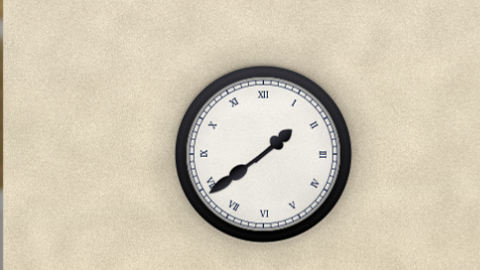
1:39
